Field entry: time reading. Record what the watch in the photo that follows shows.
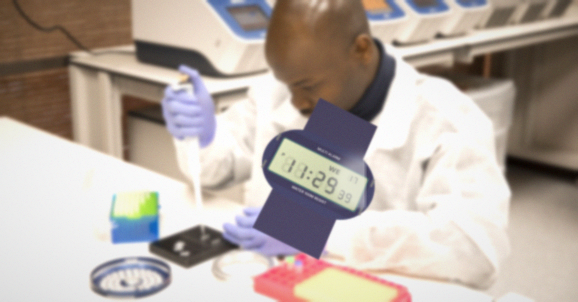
11:29
